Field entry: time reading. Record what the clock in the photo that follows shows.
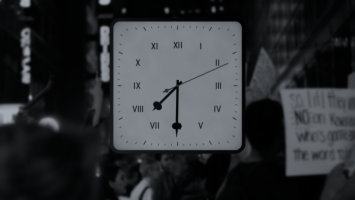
7:30:11
